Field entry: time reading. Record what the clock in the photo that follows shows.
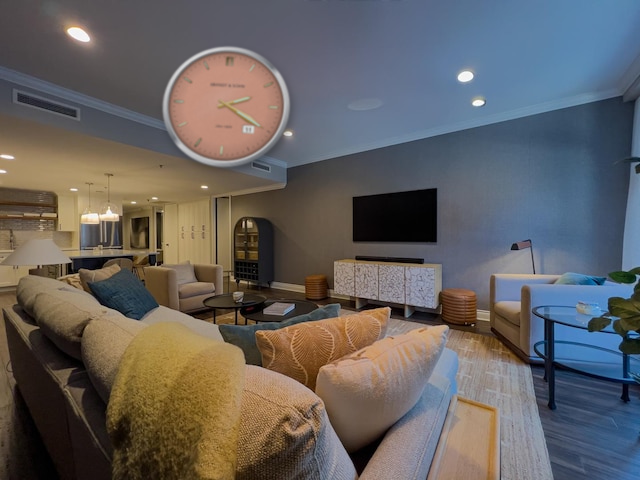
2:20
